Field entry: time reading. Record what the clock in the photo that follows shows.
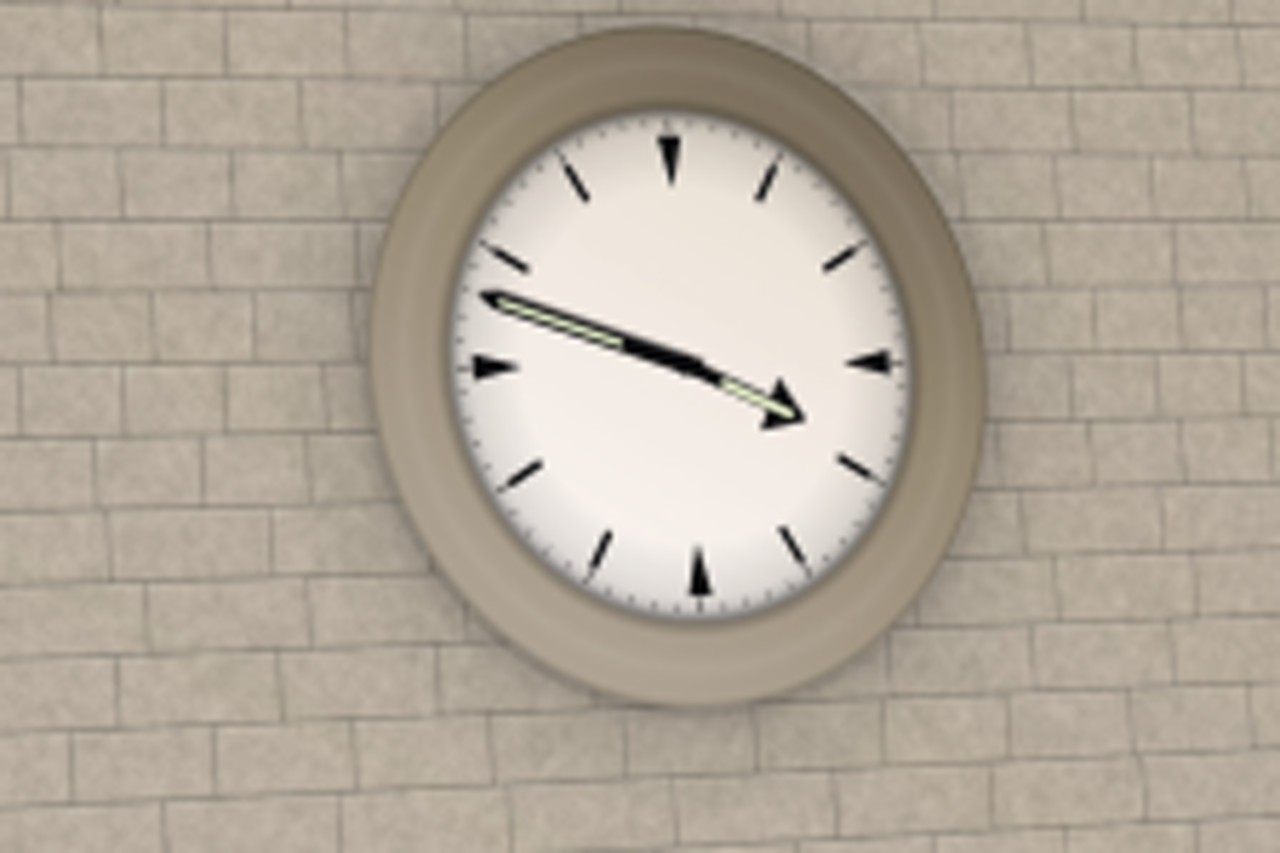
3:48
